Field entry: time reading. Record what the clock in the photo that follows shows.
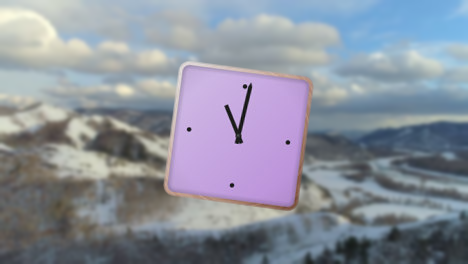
11:01
